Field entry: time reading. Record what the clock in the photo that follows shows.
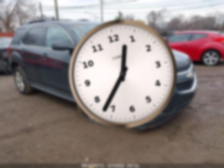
12:37
